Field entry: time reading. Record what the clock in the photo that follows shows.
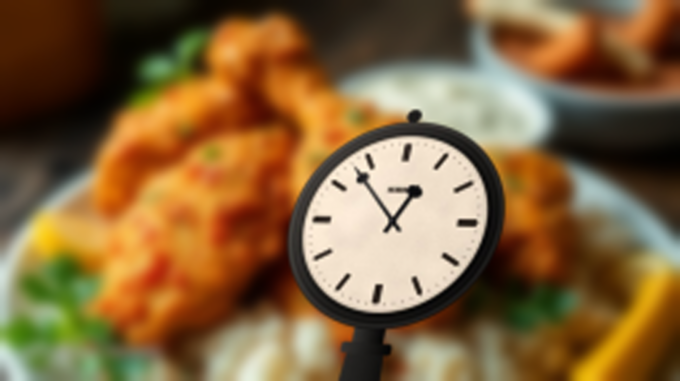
12:53
